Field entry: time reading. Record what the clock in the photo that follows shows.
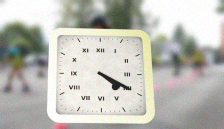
4:20
